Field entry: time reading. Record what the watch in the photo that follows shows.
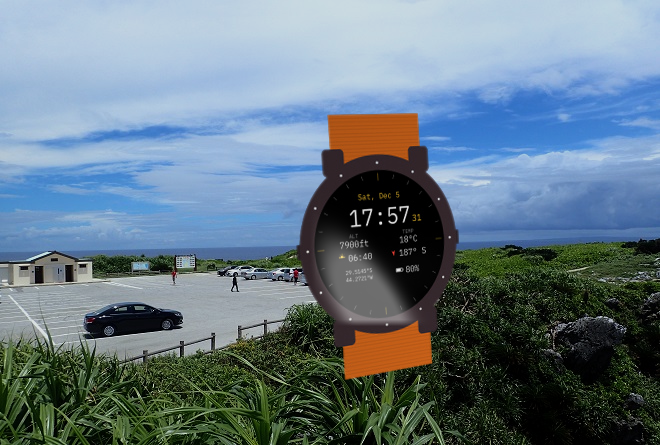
17:57:31
